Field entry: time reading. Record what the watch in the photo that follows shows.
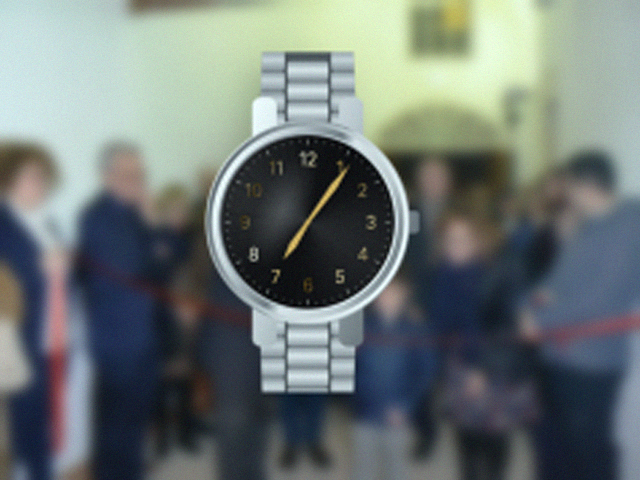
7:06
